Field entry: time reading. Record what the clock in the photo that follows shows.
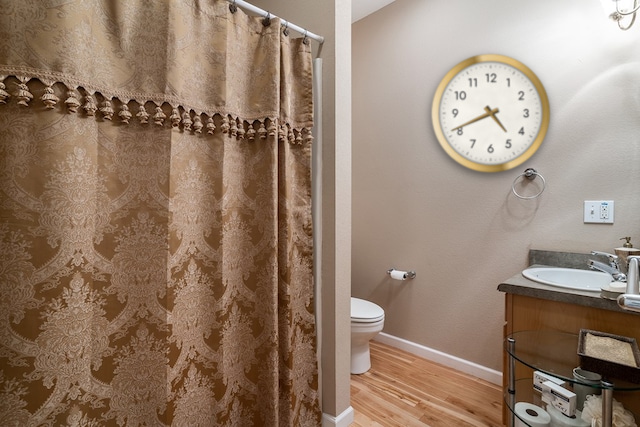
4:41
